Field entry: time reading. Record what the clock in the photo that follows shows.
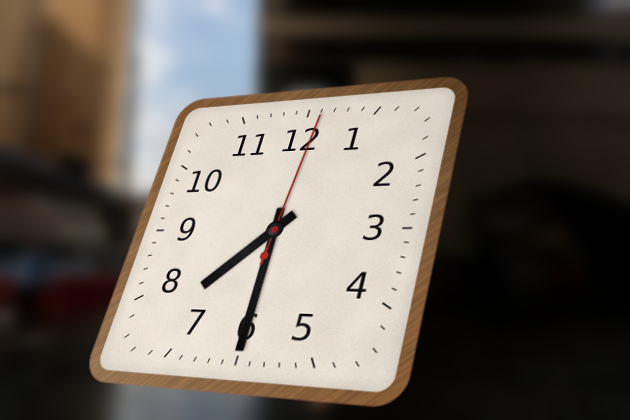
7:30:01
